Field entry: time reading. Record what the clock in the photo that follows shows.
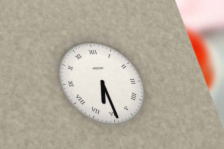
6:29
